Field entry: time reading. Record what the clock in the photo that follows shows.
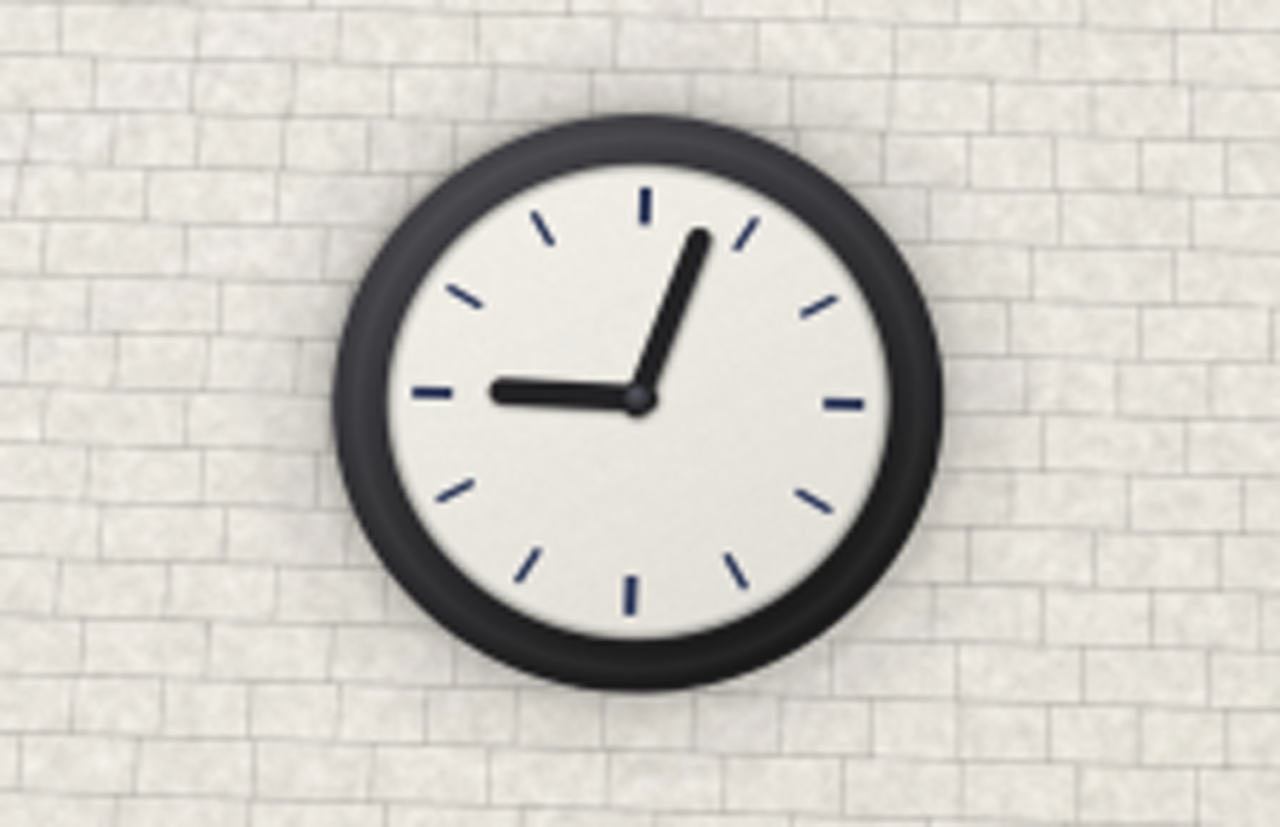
9:03
